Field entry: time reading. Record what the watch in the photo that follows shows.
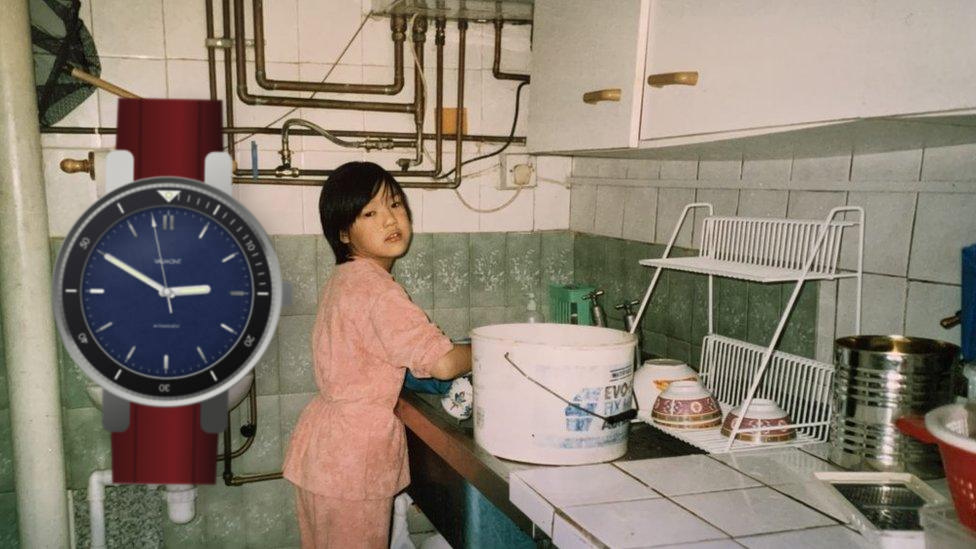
2:49:58
